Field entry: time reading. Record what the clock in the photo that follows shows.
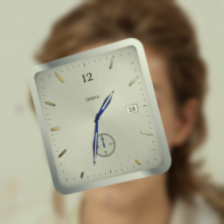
1:33
